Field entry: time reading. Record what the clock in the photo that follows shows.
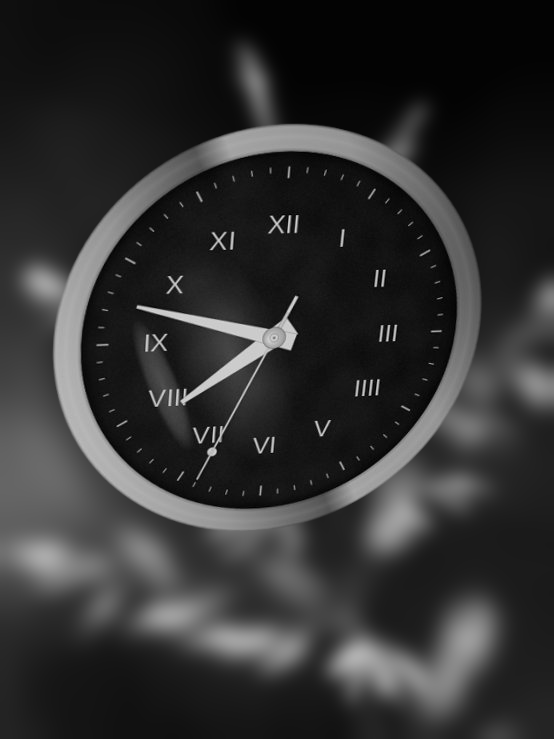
7:47:34
